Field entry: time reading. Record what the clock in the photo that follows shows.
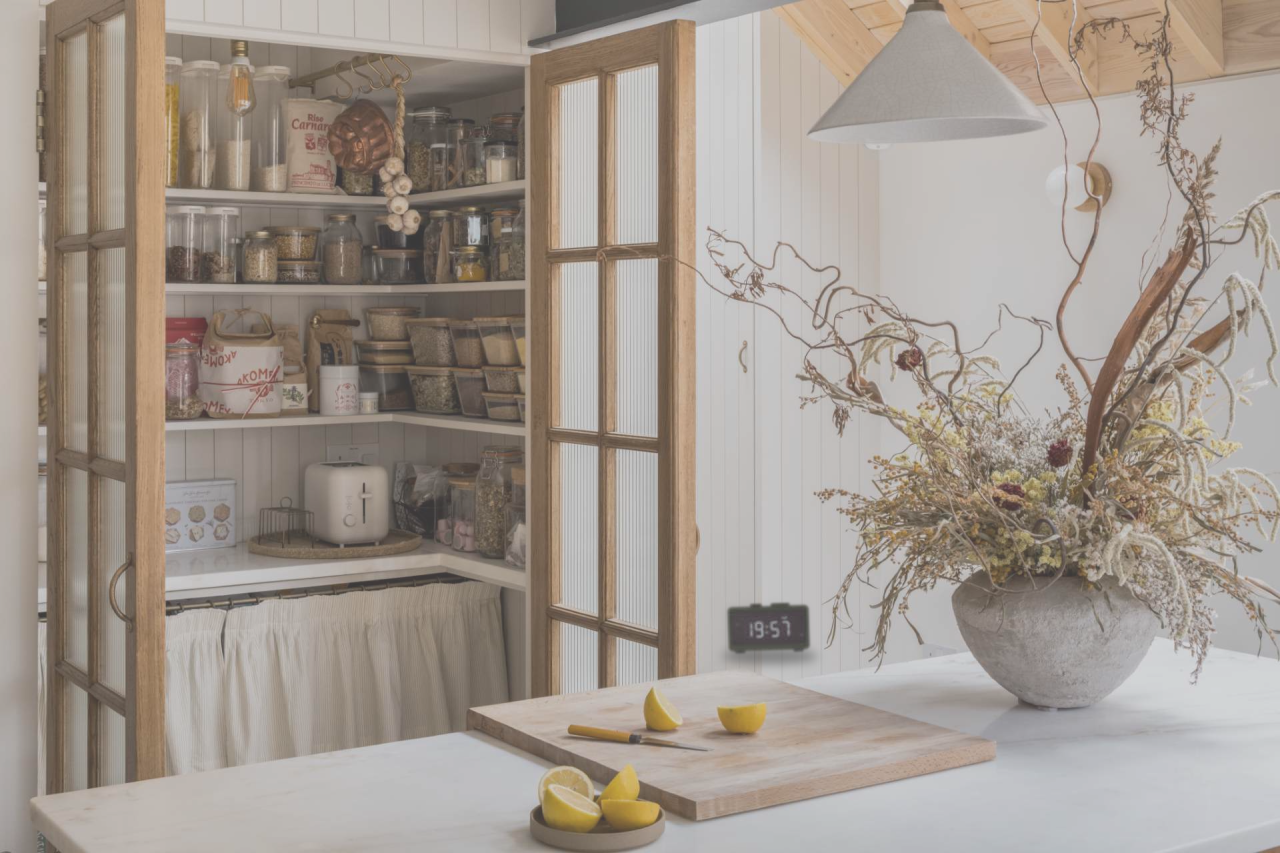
19:57
